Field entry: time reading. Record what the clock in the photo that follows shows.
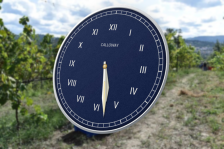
5:28
